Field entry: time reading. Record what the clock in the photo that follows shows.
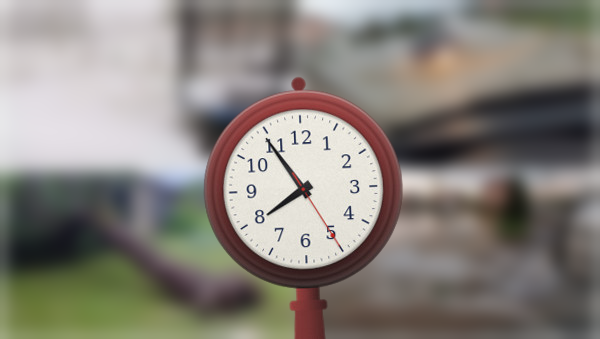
7:54:25
